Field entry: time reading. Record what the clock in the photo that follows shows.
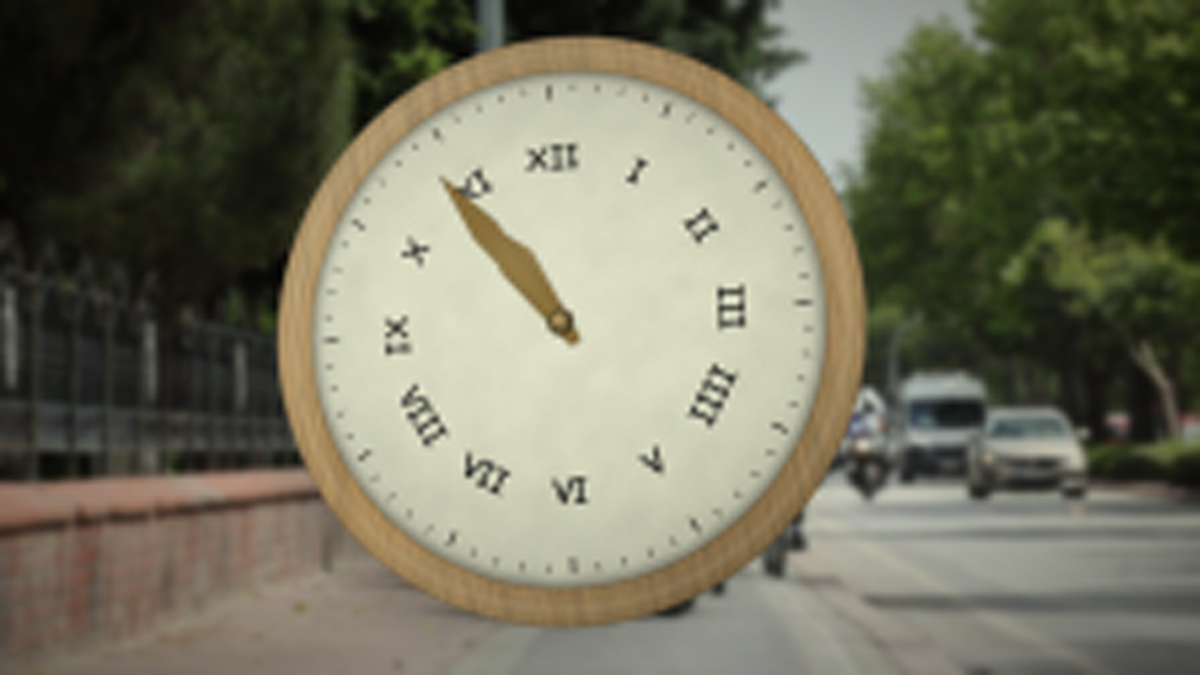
10:54
